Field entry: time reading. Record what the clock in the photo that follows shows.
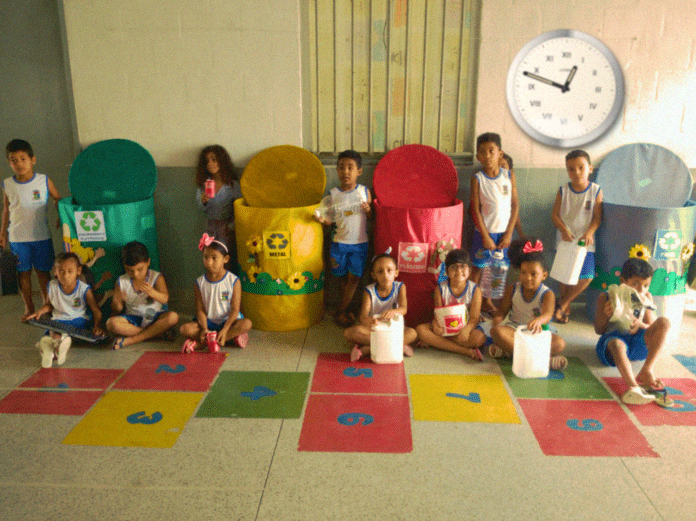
12:48
